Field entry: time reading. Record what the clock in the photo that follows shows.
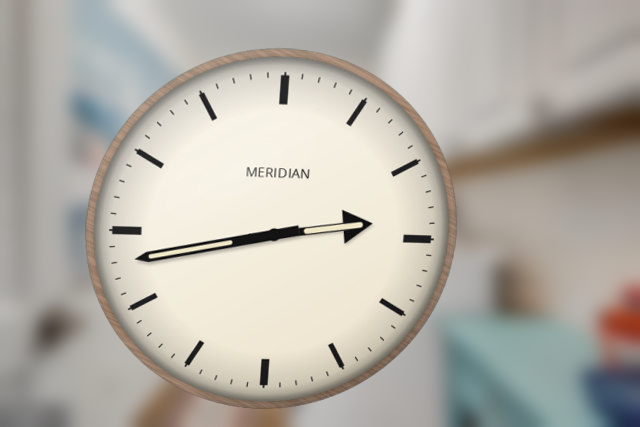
2:43
